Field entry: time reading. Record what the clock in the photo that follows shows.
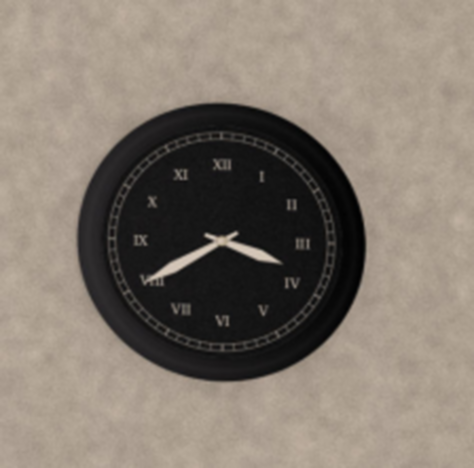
3:40
